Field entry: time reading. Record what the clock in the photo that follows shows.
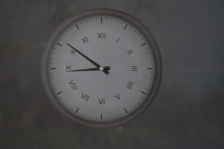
8:51
